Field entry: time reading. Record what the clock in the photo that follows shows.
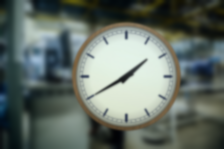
1:40
